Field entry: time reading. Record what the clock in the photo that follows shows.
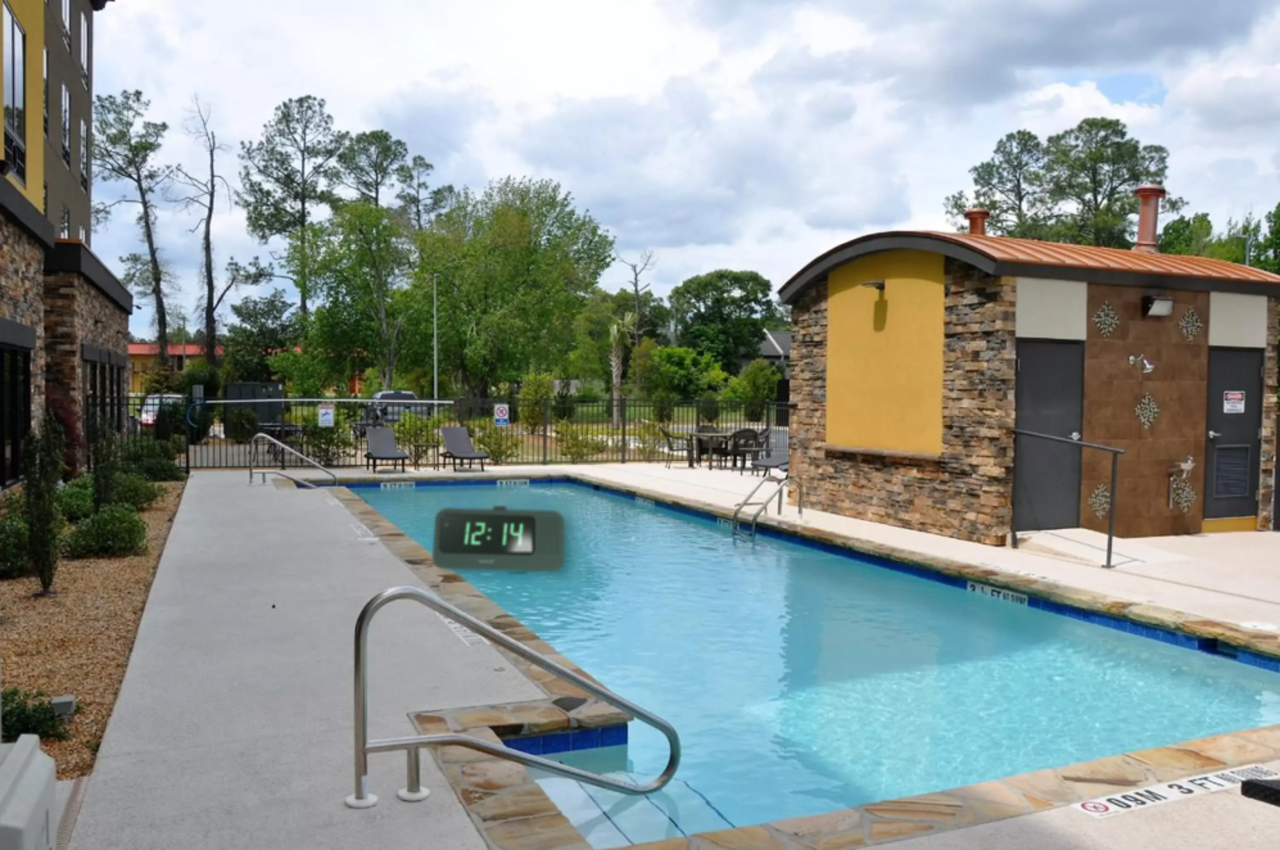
12:14
